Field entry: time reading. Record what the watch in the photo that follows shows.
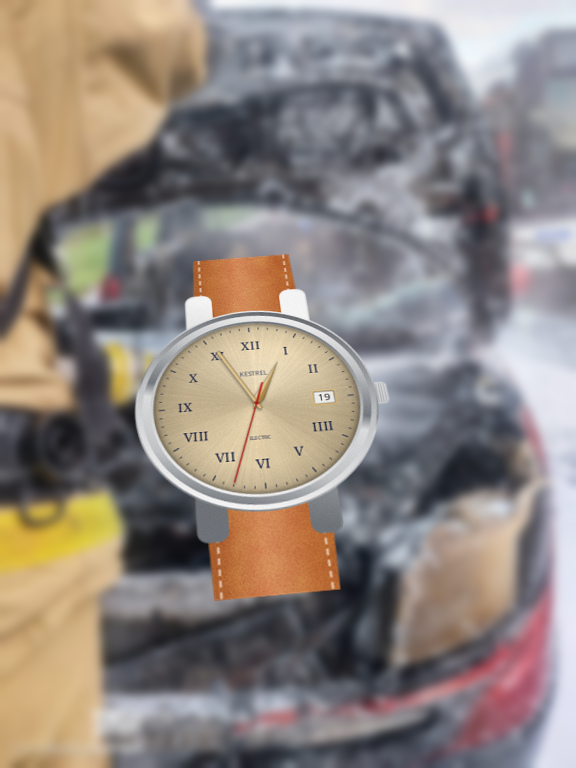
12:55:33
